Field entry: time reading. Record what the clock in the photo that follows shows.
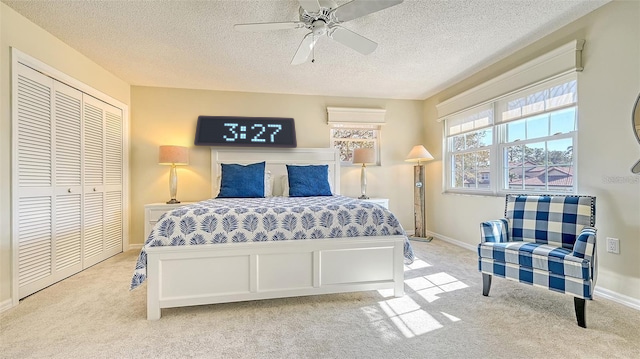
3:27
